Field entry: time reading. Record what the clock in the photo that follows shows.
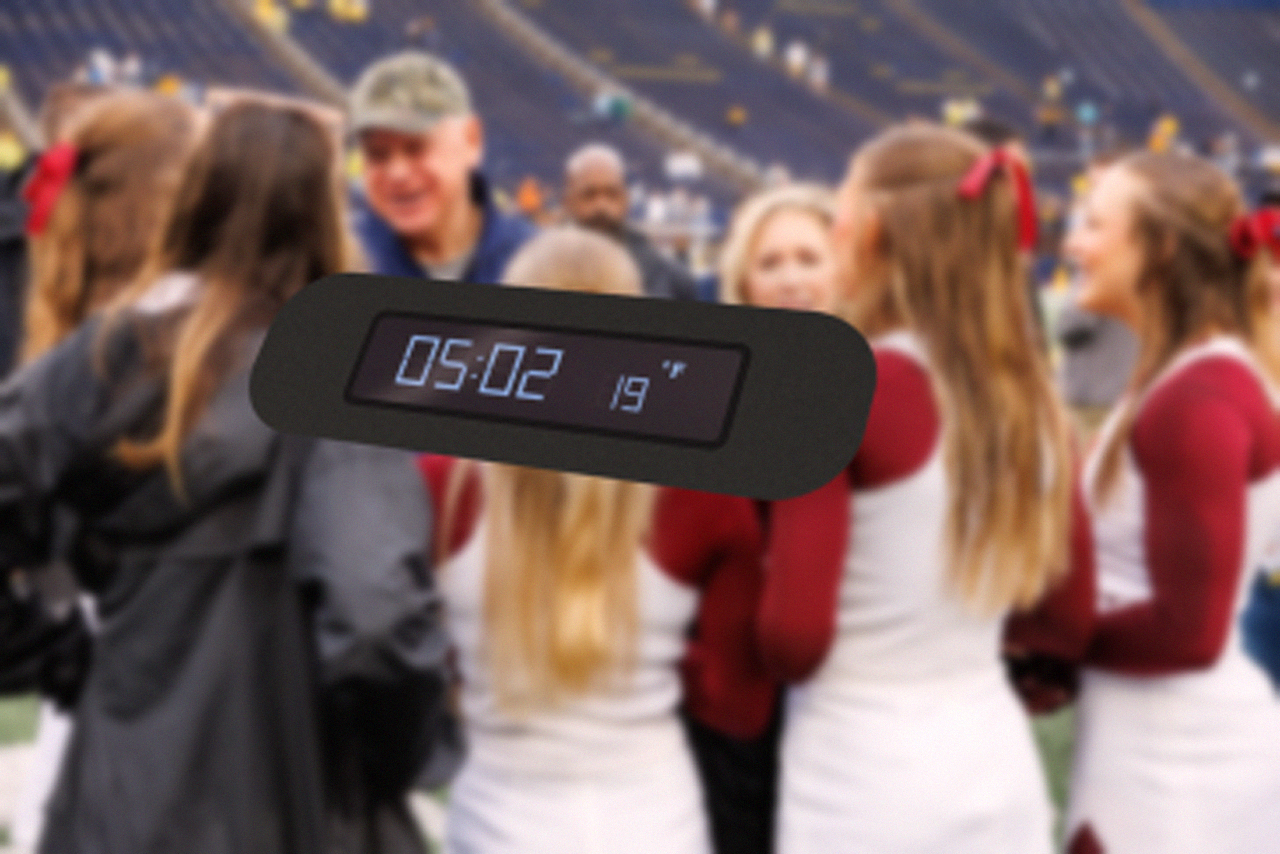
5:02
